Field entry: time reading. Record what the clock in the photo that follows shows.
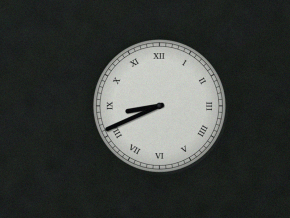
8:41
